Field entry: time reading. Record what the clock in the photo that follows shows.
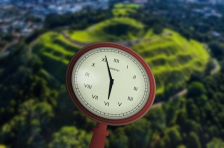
5:56
